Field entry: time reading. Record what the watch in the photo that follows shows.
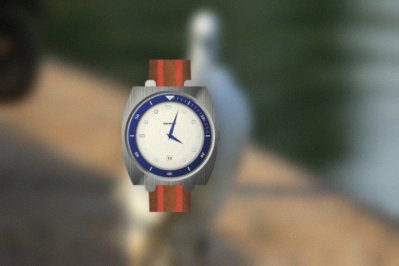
4:03
